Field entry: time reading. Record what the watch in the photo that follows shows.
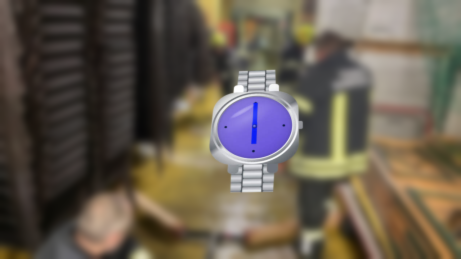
6:00
